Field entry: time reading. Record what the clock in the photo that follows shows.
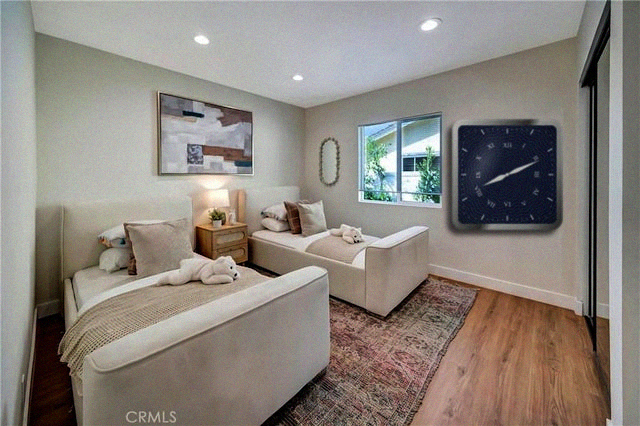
8:11
